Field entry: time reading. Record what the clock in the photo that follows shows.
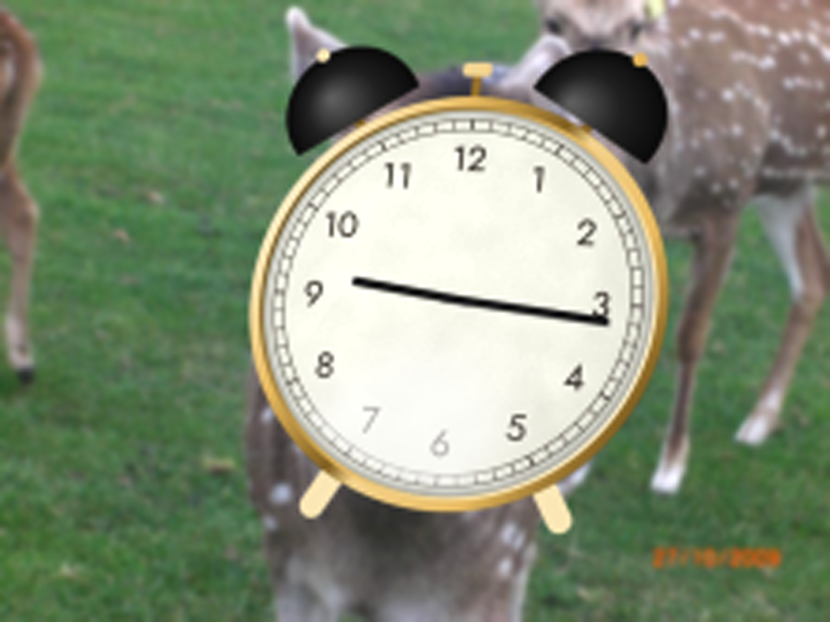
9:16
